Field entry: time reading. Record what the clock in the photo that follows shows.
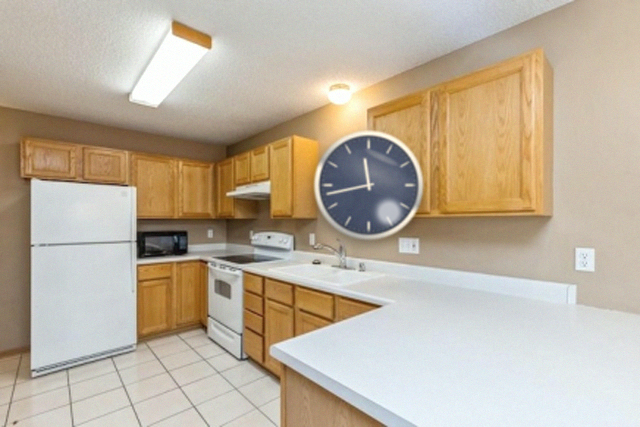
11:43
